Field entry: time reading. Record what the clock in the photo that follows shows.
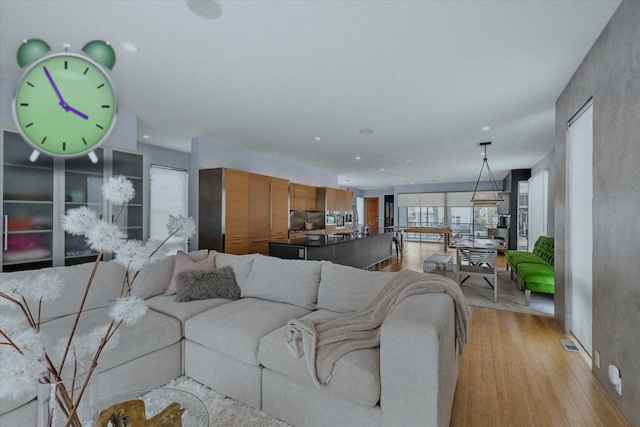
3:55
